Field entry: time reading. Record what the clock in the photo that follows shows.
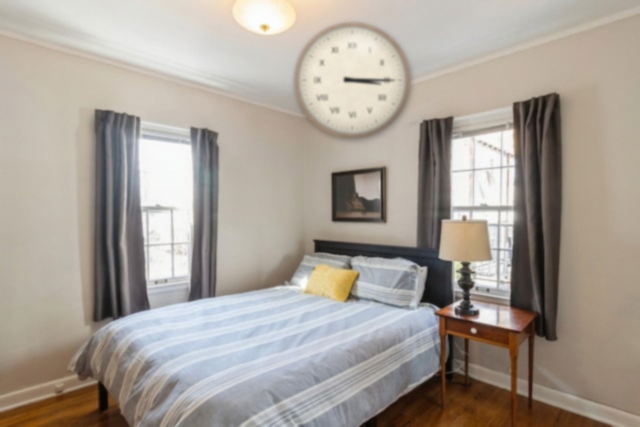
3:15
